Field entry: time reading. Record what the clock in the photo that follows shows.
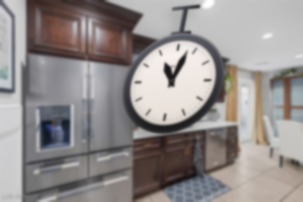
11:03
